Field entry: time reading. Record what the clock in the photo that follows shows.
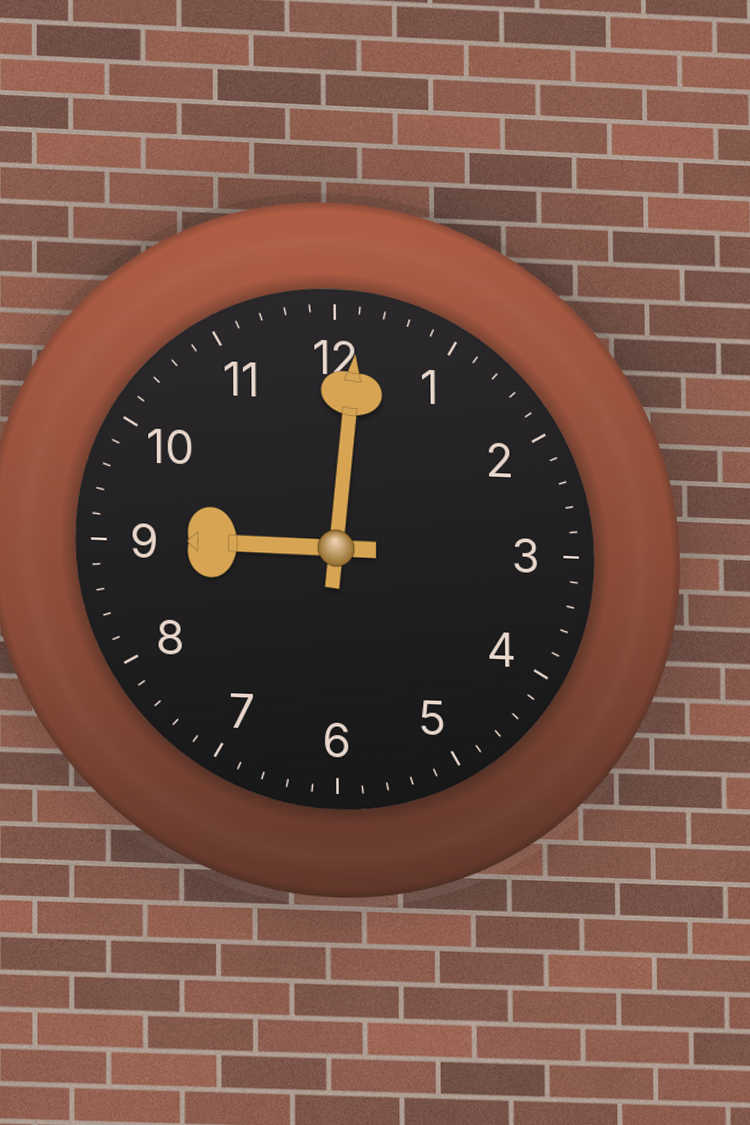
9:01
